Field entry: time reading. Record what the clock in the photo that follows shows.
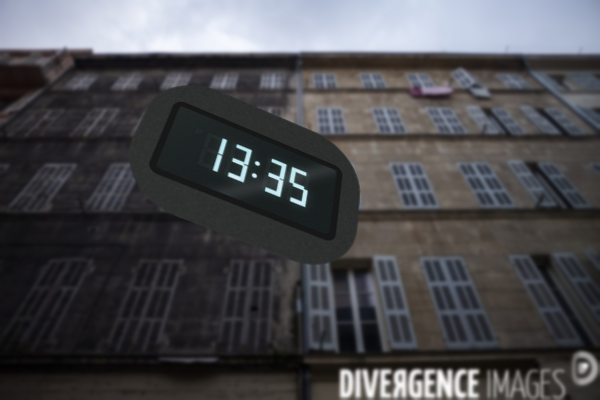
13:35
